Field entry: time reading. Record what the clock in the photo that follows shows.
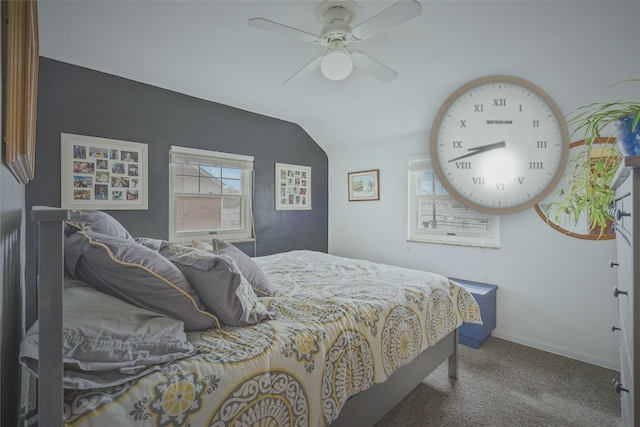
8:42
